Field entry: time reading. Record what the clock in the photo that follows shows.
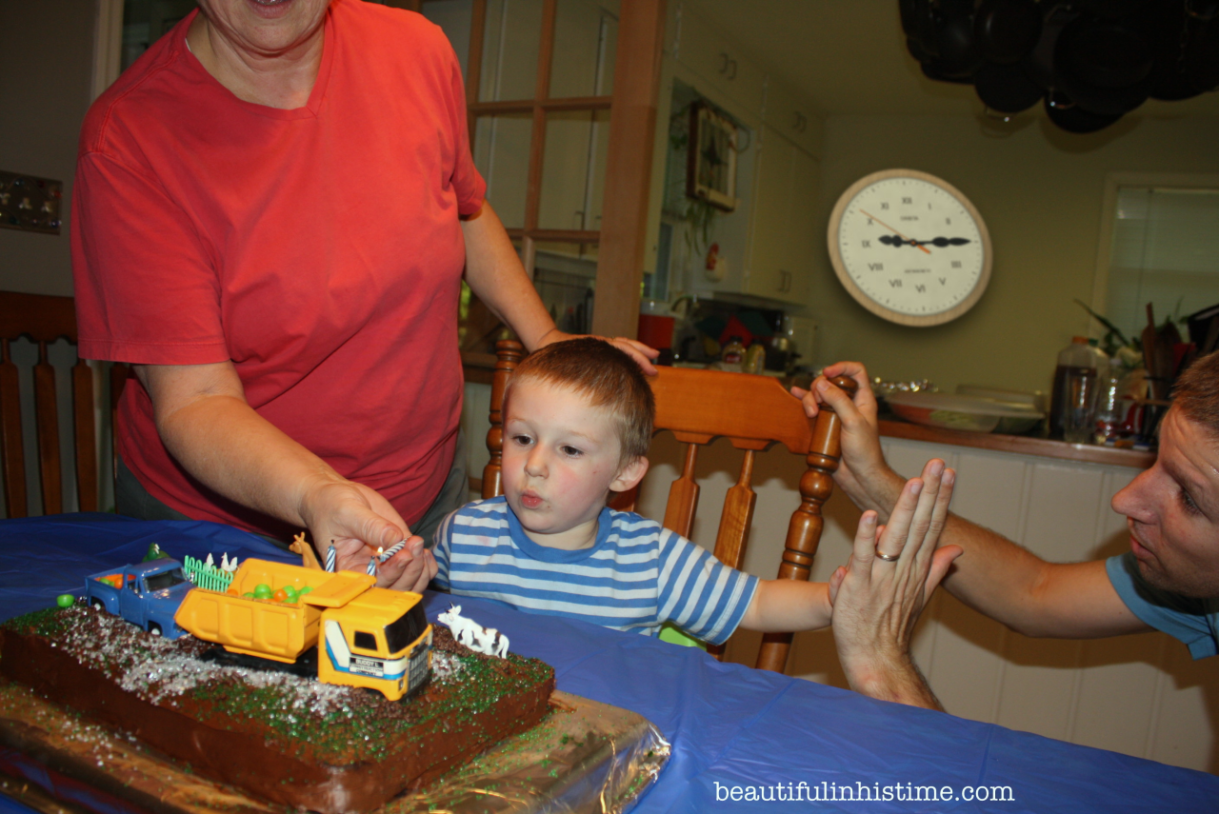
9:14:51
